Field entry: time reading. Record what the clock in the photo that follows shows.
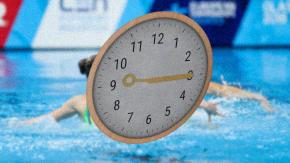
9:15
